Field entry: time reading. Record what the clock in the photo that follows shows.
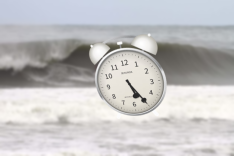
5:25
